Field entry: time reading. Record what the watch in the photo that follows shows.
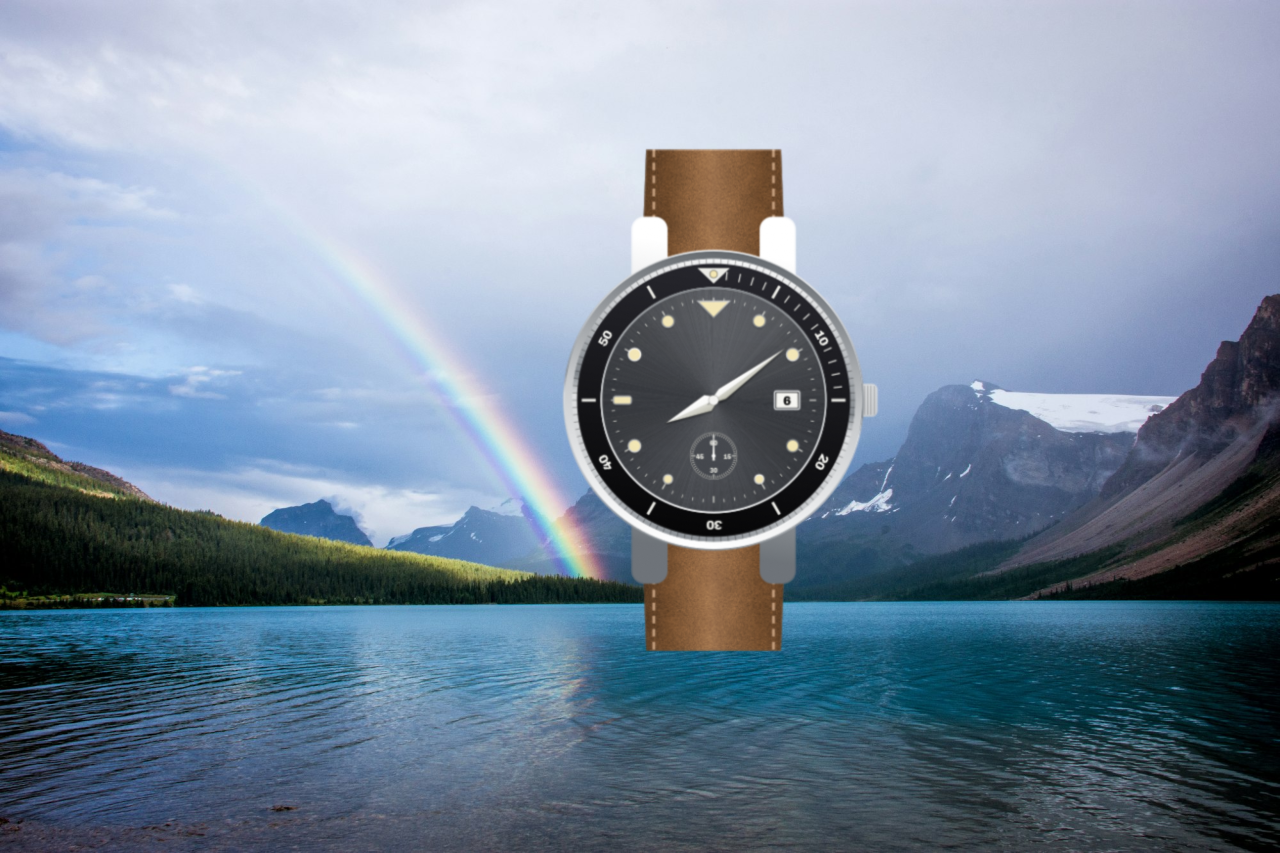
8:09
